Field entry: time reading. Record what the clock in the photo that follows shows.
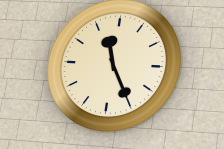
11:25
